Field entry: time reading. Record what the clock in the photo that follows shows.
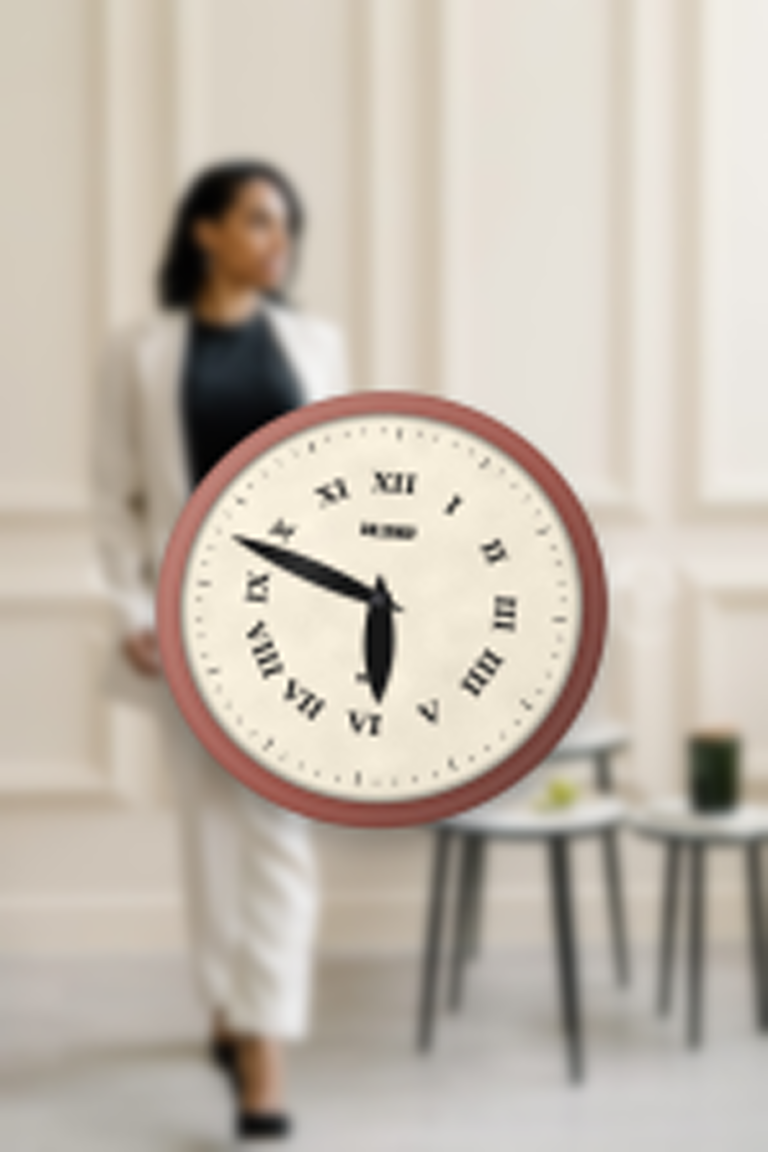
5:48
